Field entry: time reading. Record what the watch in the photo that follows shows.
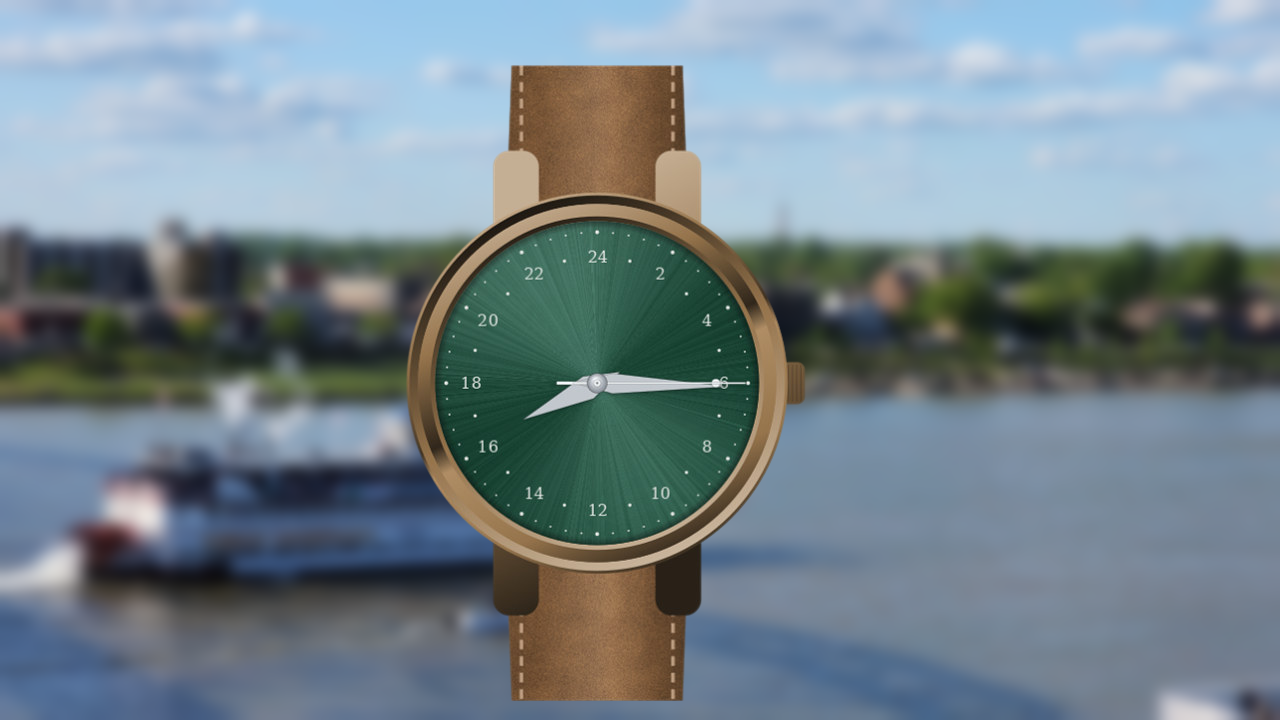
16:15:15
